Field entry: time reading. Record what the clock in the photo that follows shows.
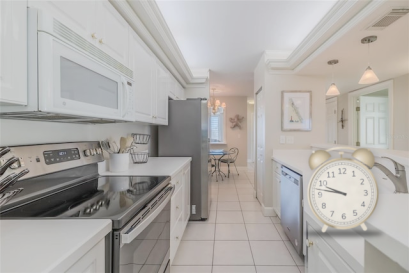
9:47
